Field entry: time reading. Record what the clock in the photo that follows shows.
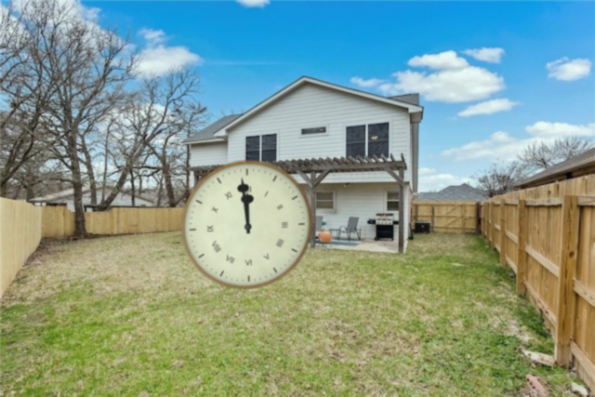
11:59
